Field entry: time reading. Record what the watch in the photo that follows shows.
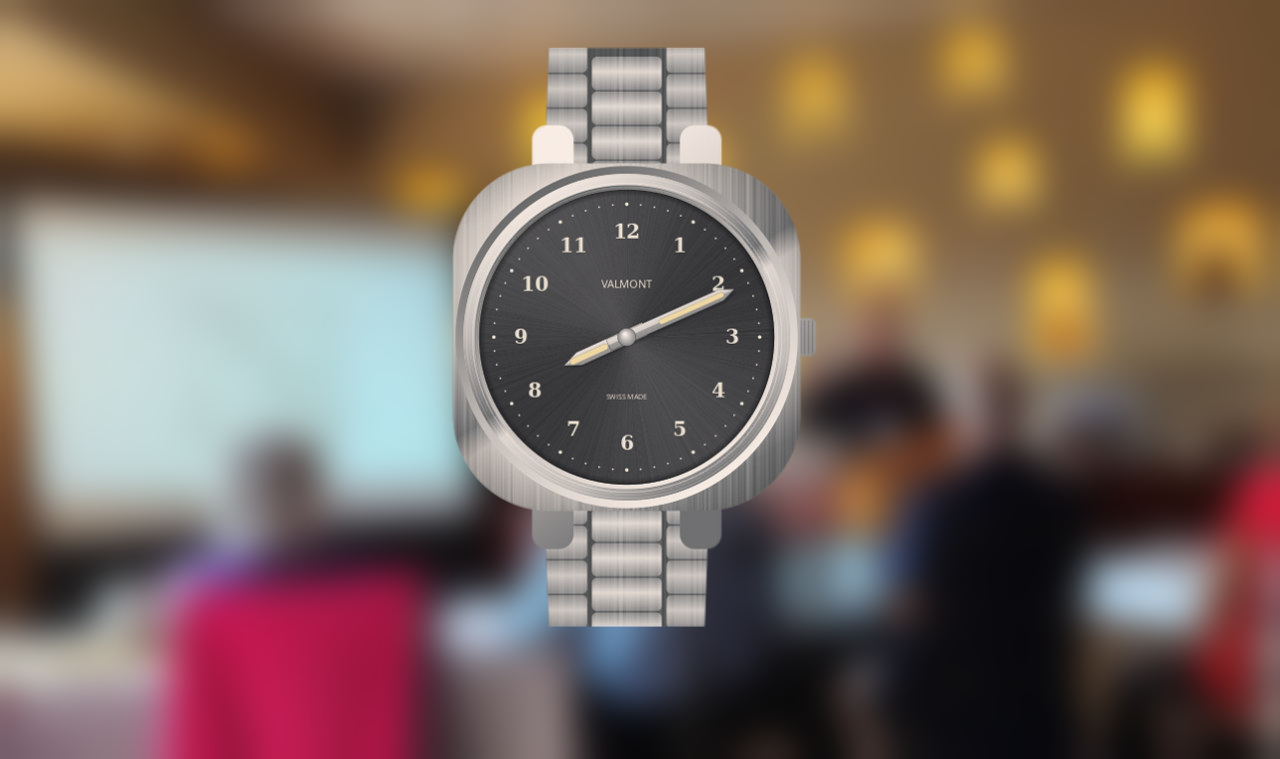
8:11
